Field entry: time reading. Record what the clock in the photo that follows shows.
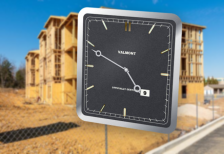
4:49
